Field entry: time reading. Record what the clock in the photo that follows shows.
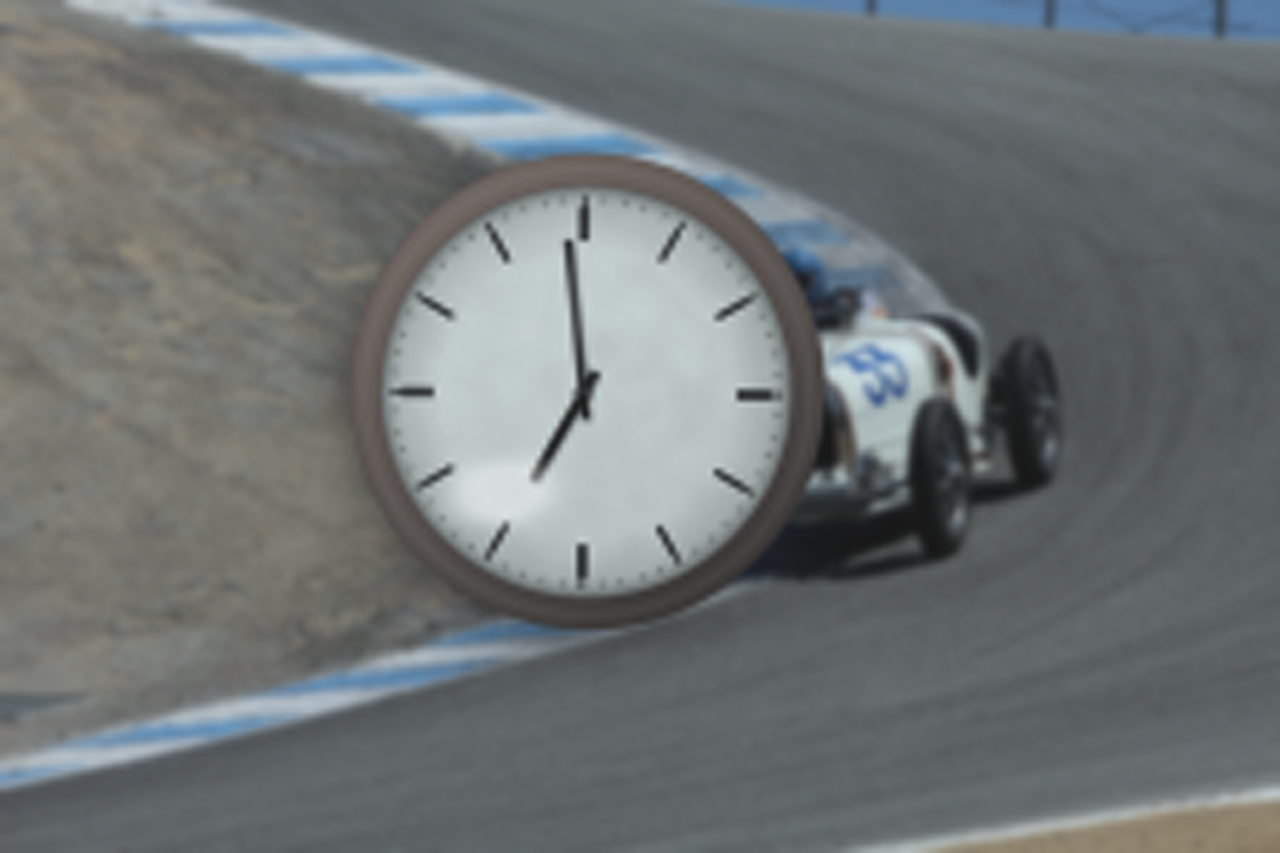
6:59
